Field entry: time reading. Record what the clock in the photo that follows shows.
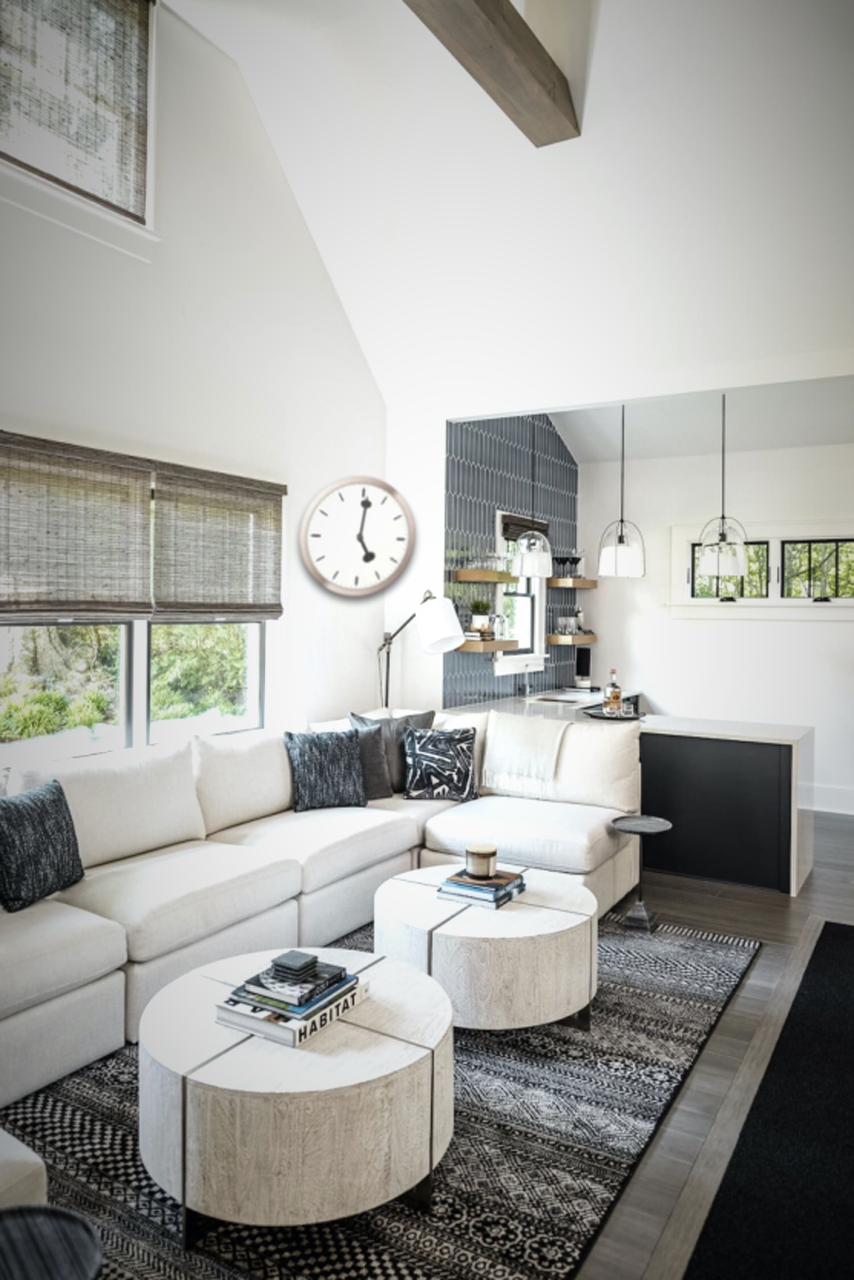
5:01
